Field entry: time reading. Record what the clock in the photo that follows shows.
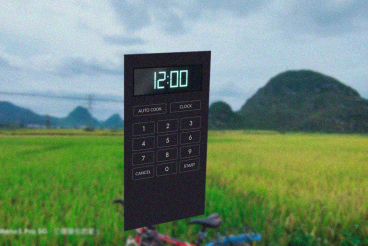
12:00
